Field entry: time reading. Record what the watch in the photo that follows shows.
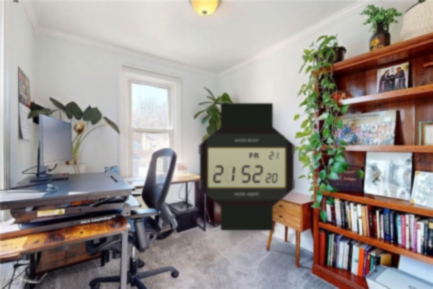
21:52
